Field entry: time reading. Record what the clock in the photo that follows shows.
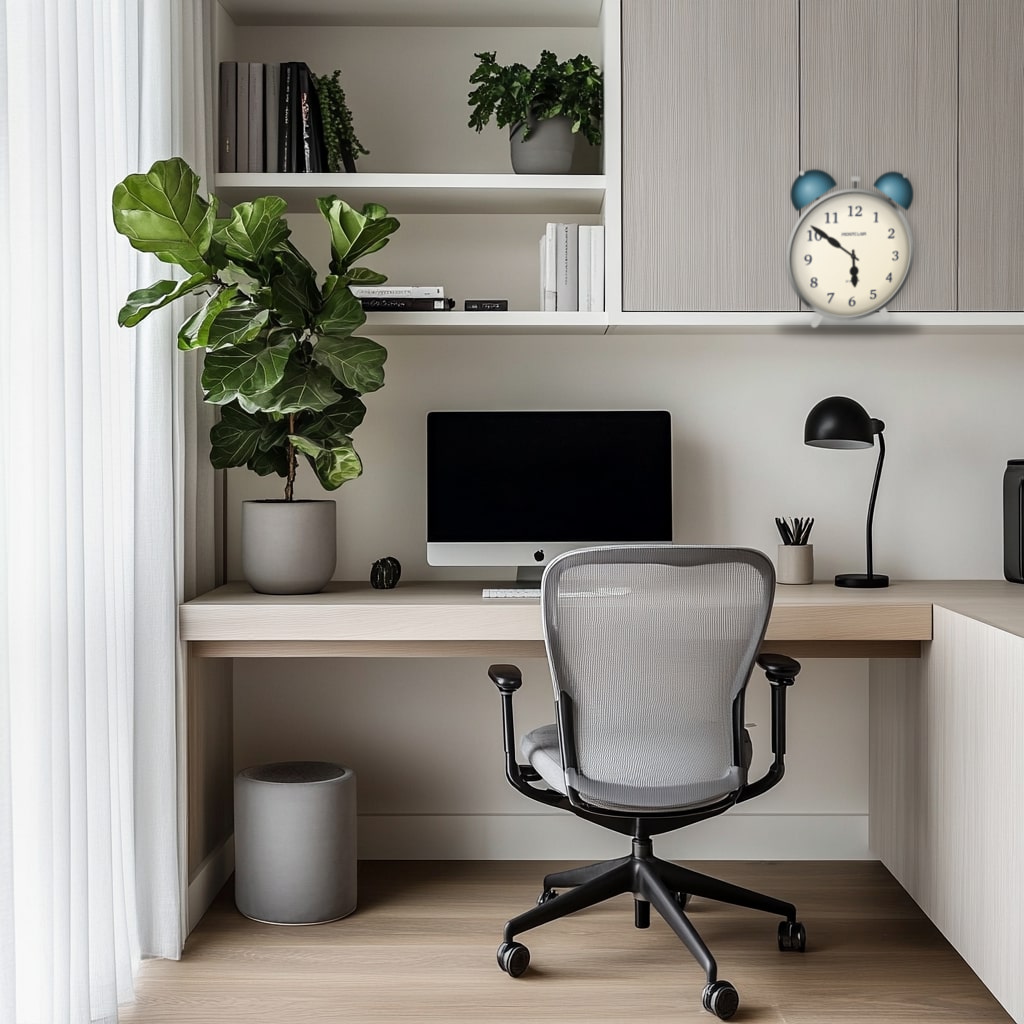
5:51
